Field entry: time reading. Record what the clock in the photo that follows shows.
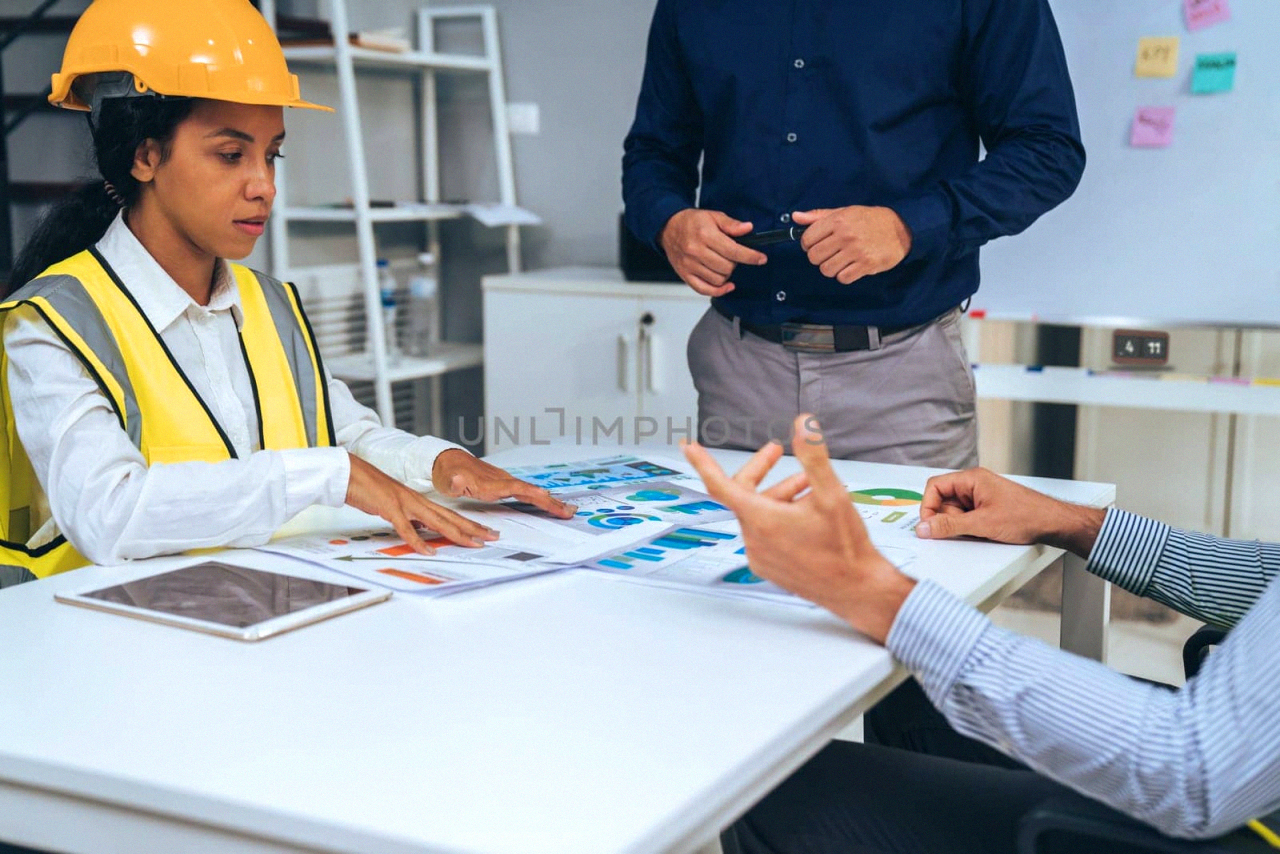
4:11
